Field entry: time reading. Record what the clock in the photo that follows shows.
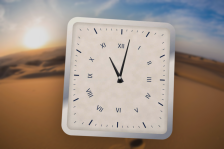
11:02
